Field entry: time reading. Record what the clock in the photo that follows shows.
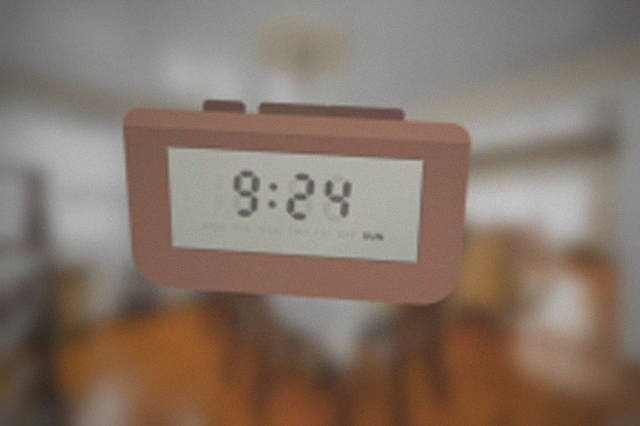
9:24
